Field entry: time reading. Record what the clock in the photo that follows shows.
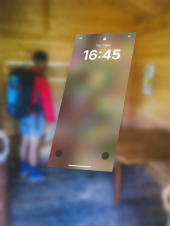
16:45
